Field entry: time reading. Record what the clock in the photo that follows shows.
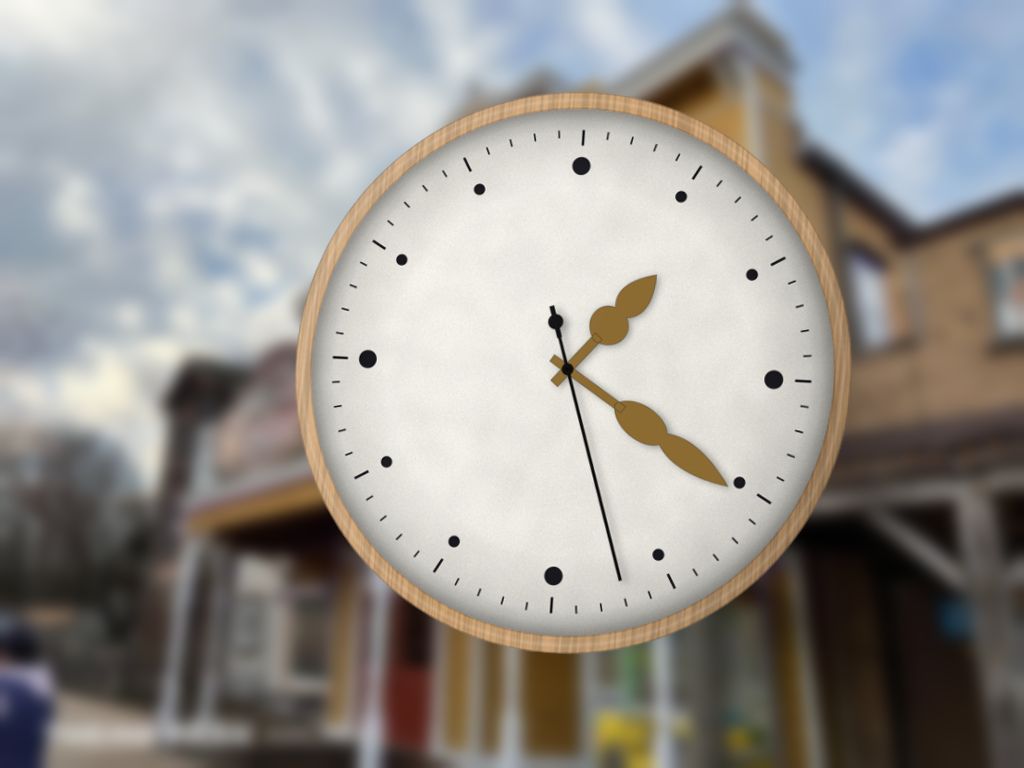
1:20:27
